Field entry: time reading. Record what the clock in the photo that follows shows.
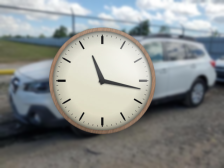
11:17
